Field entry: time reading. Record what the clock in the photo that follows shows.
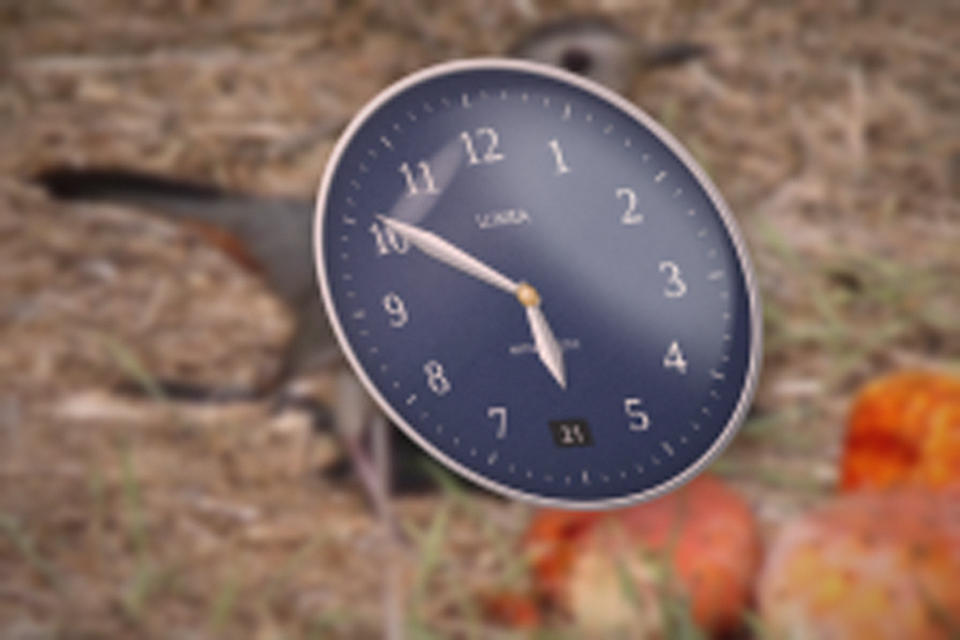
5:51
